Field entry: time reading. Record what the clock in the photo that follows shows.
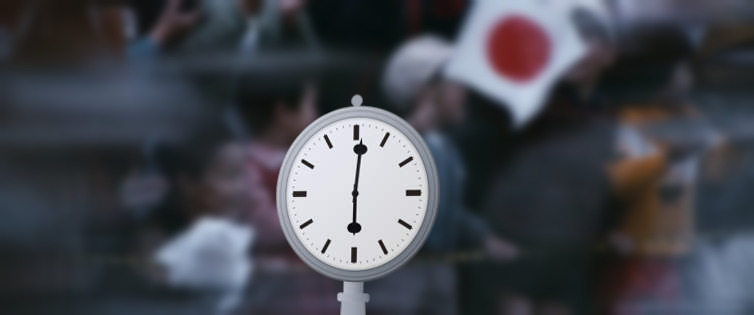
6:01
